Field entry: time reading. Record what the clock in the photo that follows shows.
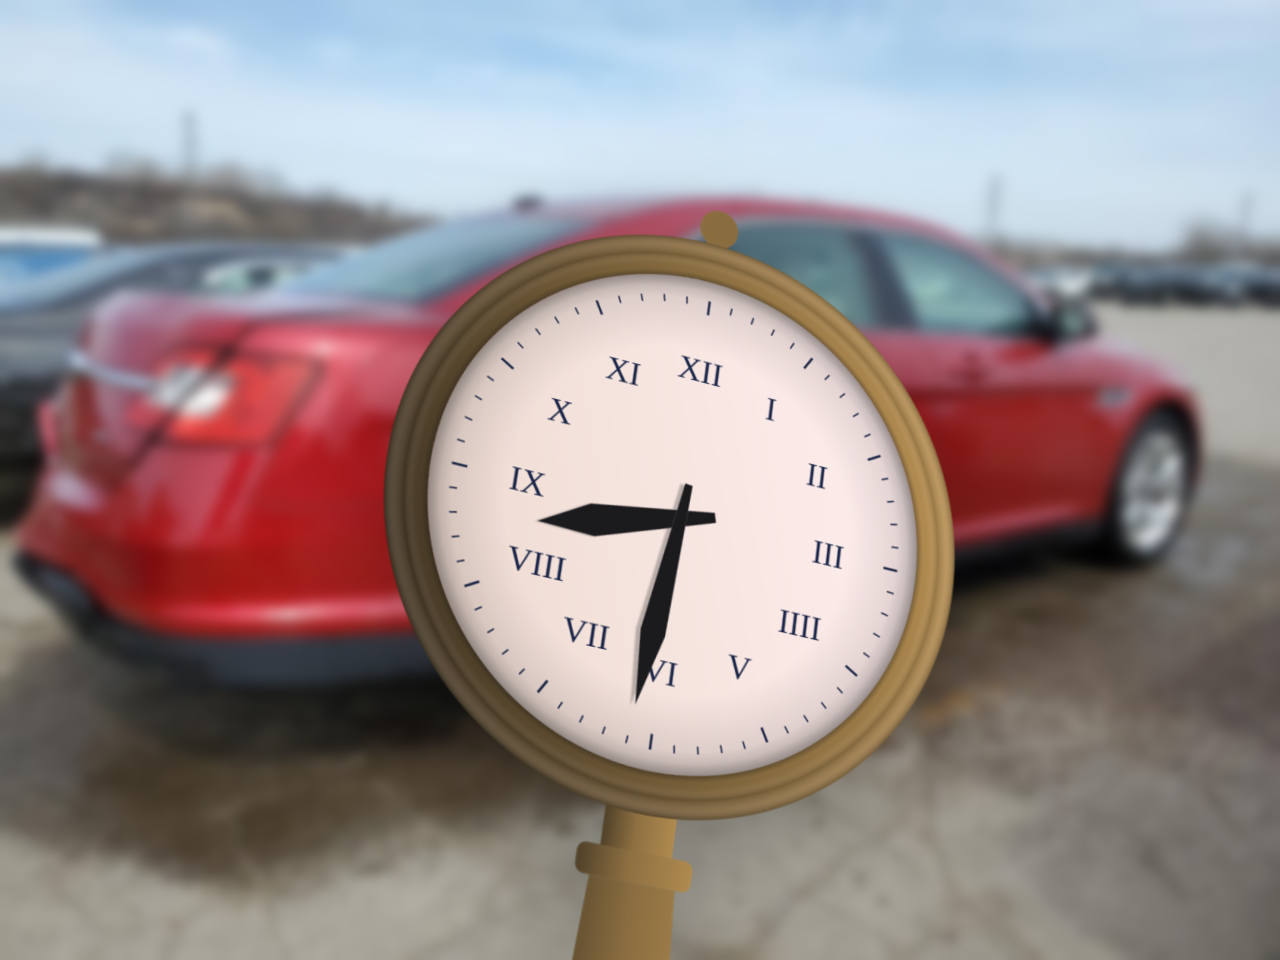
8:31
